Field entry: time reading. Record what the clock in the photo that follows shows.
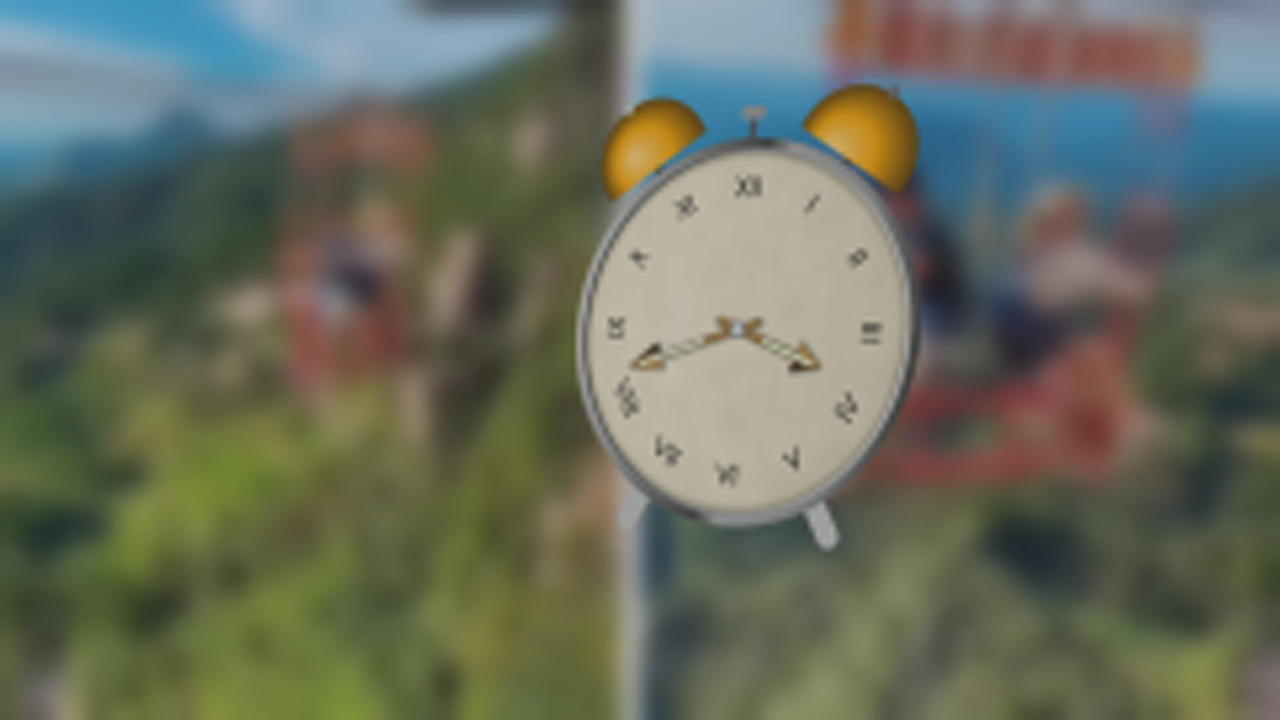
3:42
